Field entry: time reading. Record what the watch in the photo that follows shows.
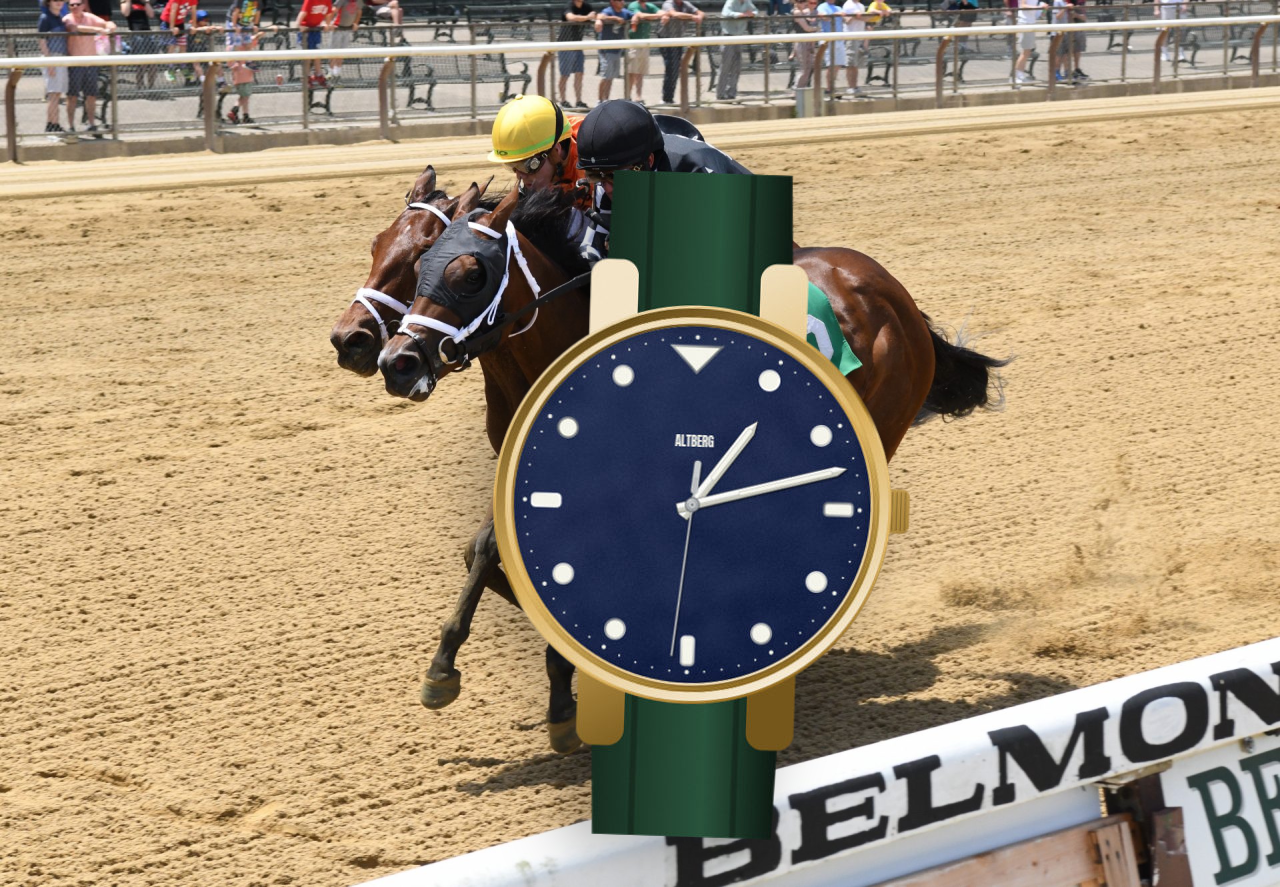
1:12:31
